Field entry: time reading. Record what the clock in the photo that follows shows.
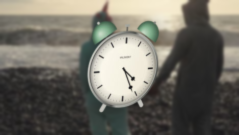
4:26
